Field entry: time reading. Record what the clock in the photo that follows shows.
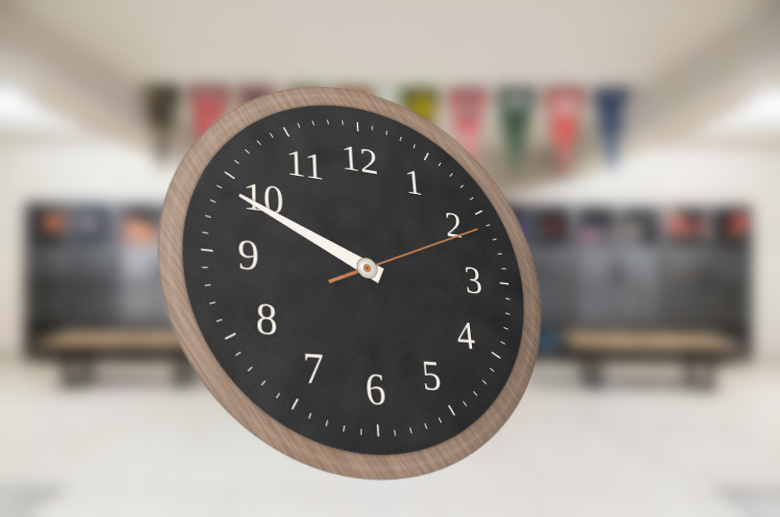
9:49:11
